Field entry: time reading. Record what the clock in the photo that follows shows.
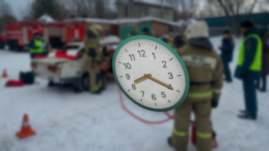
8:20
